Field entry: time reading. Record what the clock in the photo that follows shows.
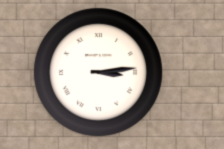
3:14
